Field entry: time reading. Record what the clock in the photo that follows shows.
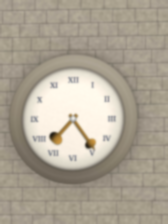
7:24
